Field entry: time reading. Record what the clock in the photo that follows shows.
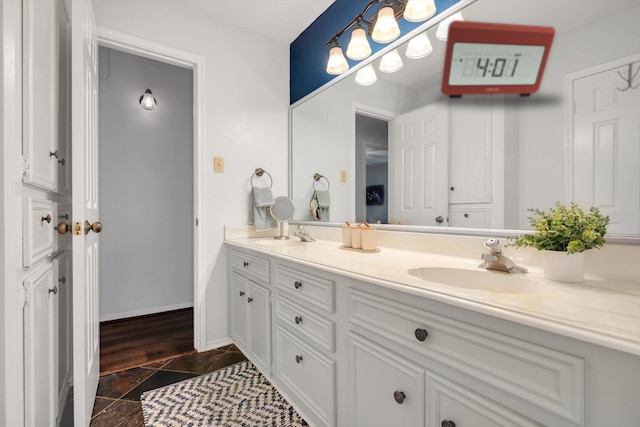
4:01
